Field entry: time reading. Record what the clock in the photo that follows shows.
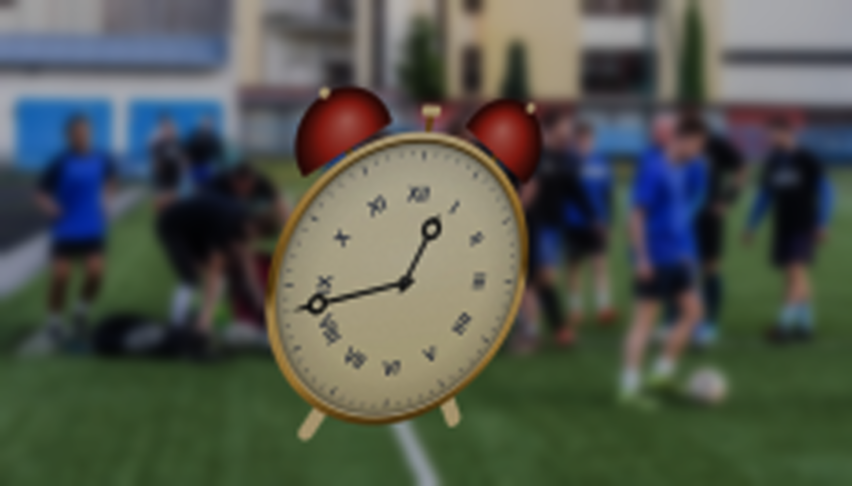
12:43
